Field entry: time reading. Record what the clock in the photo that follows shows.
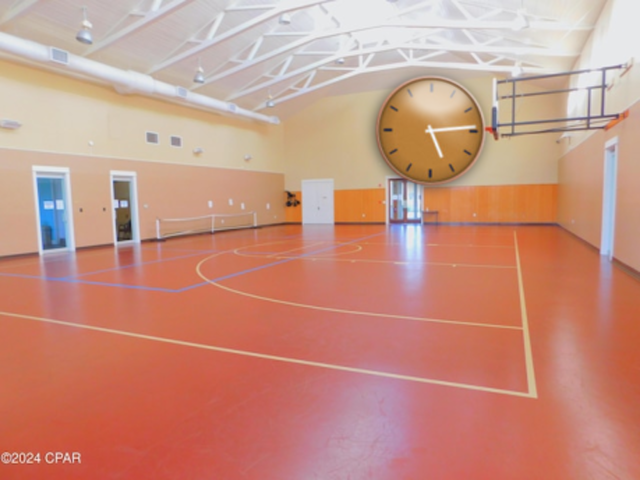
5:14
